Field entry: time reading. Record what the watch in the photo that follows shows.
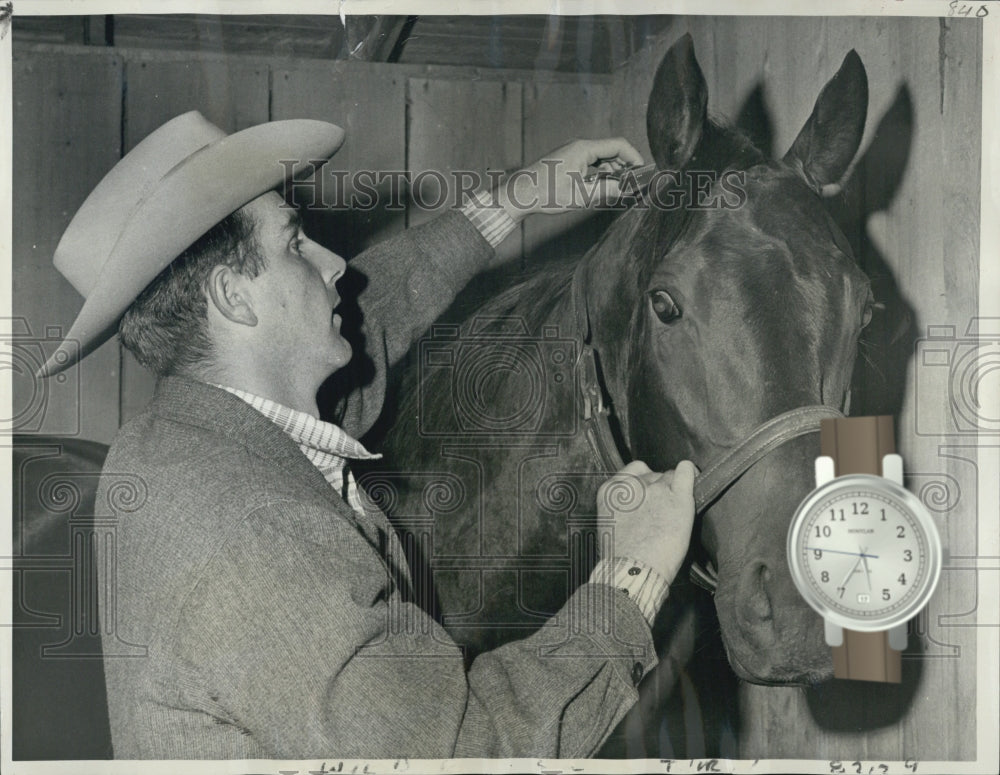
5:35:46
